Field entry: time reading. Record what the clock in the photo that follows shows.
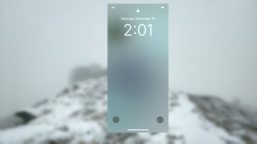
2:01
